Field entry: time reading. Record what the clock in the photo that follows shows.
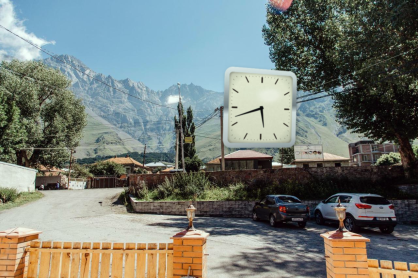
5:42
